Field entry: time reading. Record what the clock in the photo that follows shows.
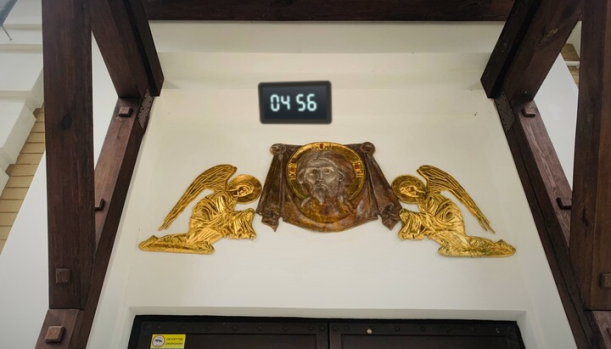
4:56
